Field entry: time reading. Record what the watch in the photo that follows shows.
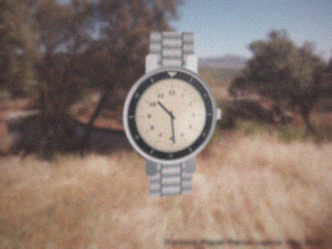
10:29
